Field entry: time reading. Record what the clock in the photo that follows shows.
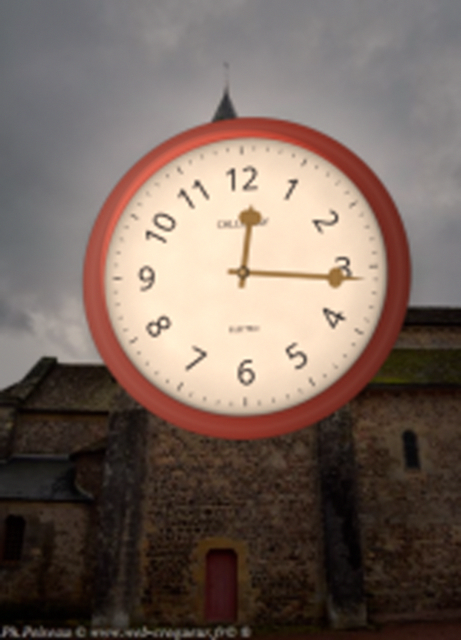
12:16
